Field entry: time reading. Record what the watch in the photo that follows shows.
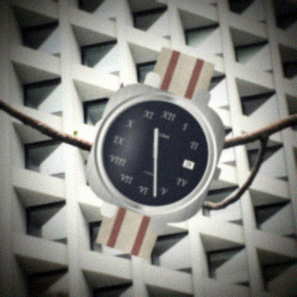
11:27
